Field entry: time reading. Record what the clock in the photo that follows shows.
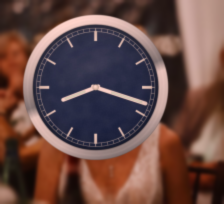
8:18
